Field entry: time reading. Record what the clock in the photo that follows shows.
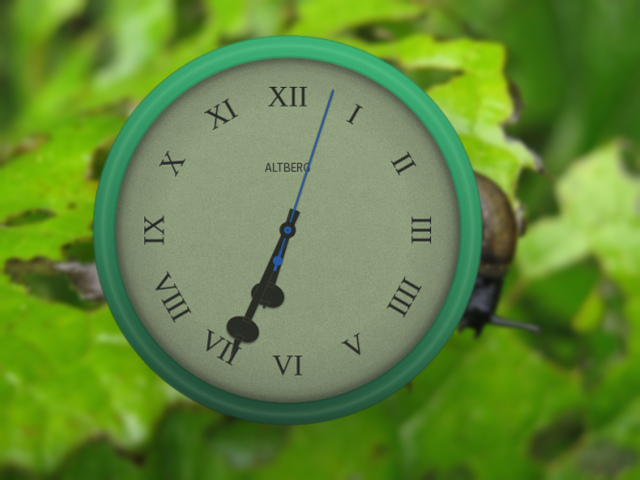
6:34:03
